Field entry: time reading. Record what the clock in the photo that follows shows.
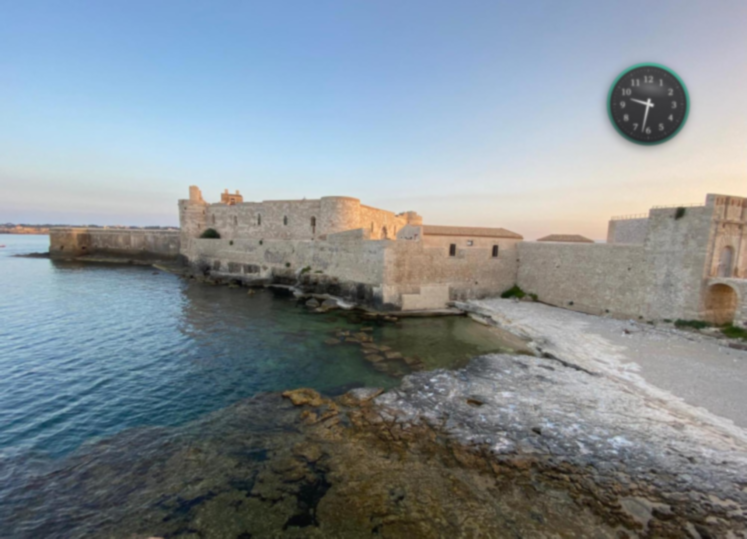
9:32
